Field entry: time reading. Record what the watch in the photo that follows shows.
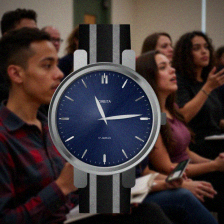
11:14
